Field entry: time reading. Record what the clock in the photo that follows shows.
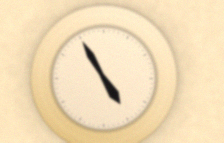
4:55
